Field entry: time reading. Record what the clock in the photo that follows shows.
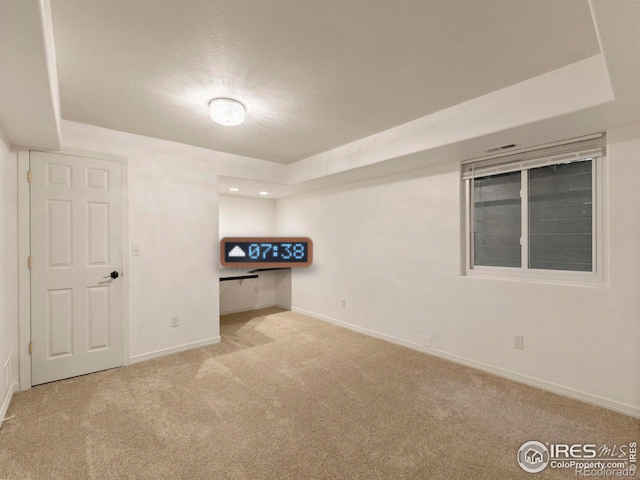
7:38
